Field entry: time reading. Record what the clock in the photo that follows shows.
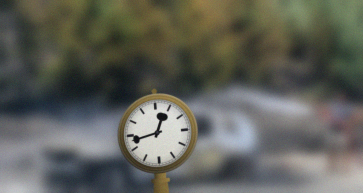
12:43
